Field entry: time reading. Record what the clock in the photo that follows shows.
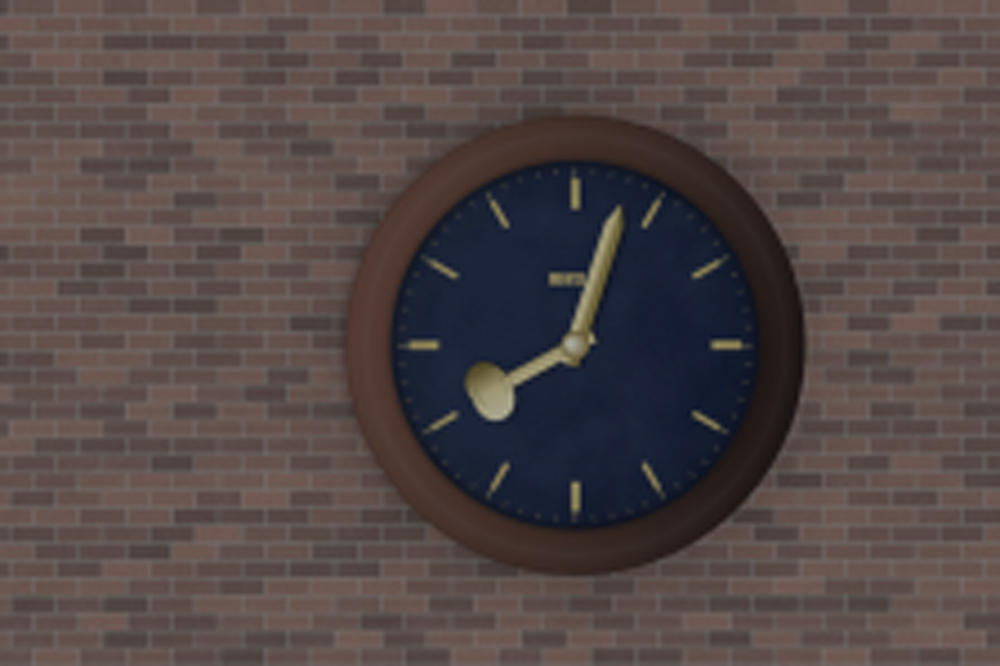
8:03
